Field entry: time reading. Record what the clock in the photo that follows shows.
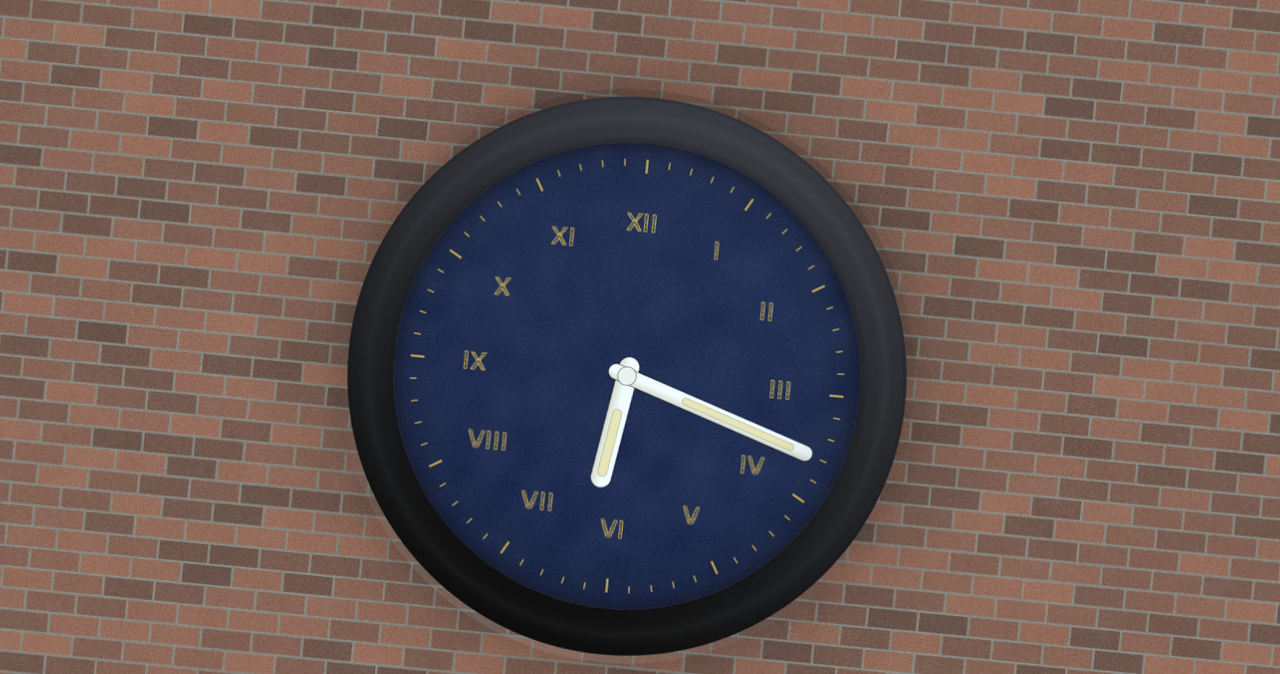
6:18
